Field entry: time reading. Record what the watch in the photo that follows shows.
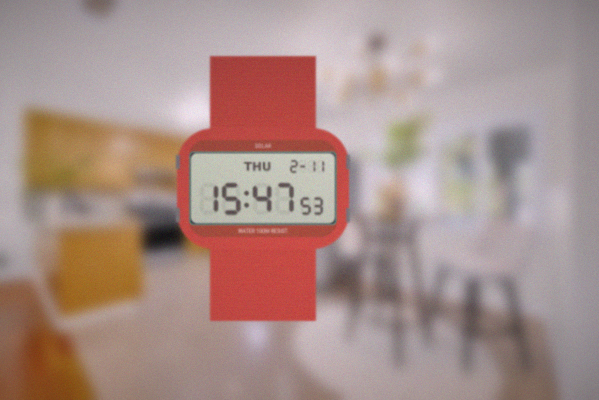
15:47:53
